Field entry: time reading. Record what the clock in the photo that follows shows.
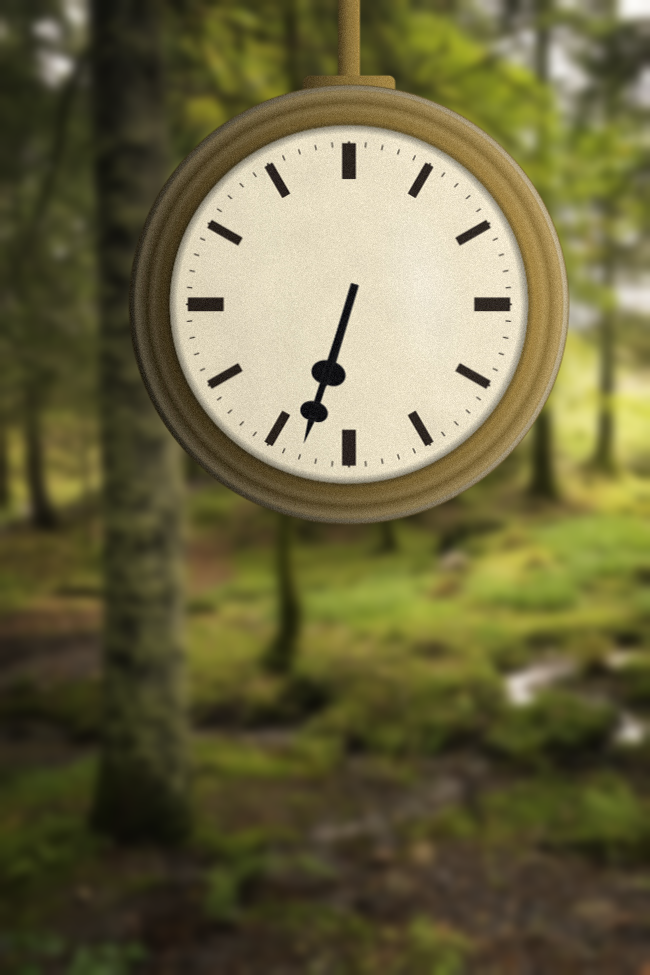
6:33
